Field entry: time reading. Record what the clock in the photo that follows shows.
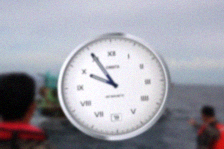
9:55
